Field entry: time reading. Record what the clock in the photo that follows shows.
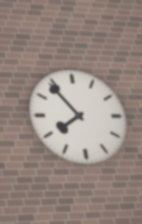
7:54
